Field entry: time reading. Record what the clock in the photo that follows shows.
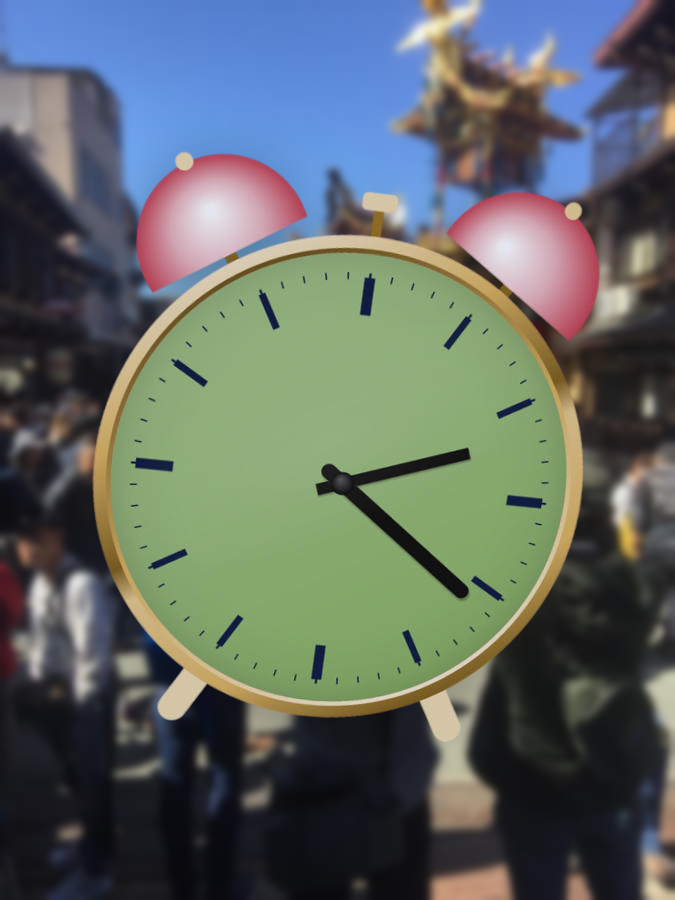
2:21
